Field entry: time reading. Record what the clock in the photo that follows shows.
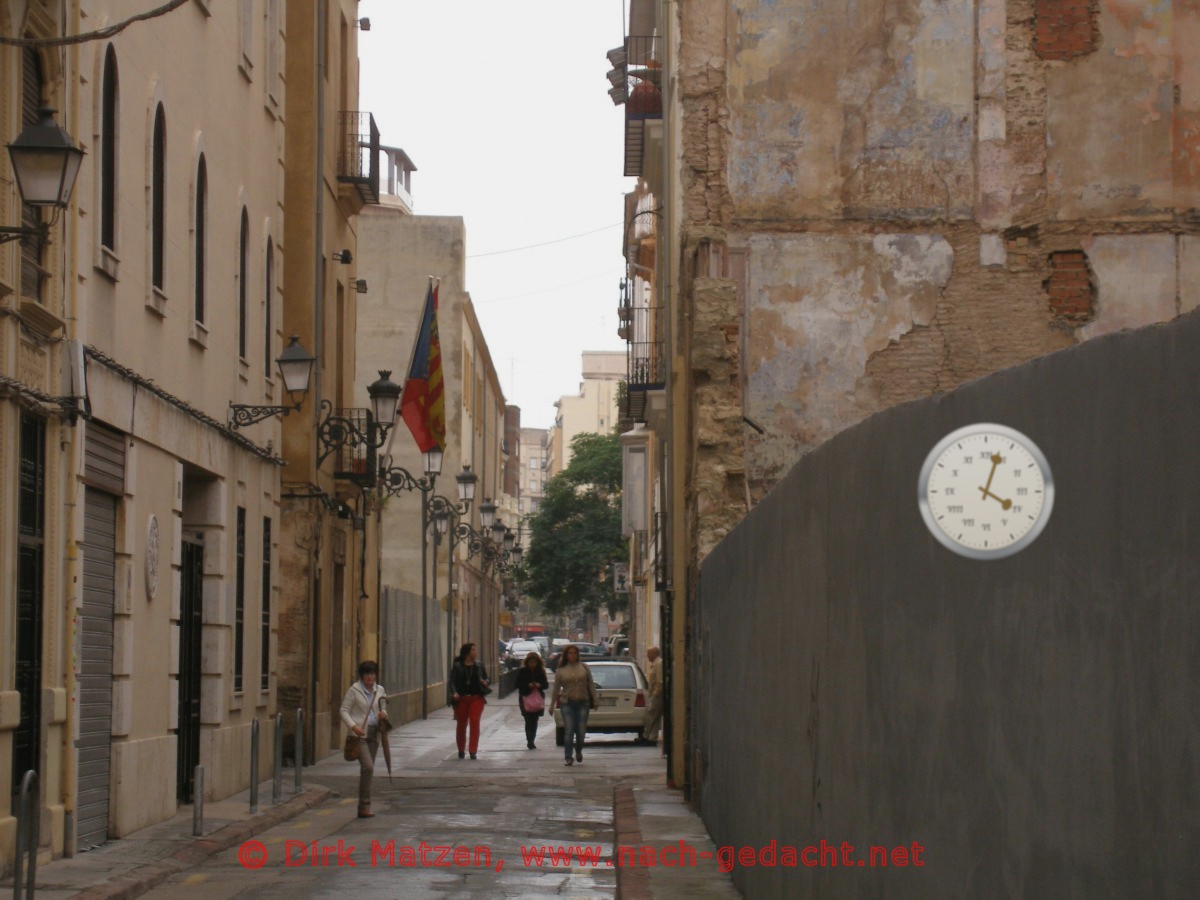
4:03
